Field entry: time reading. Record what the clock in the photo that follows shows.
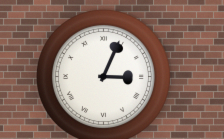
3:04
